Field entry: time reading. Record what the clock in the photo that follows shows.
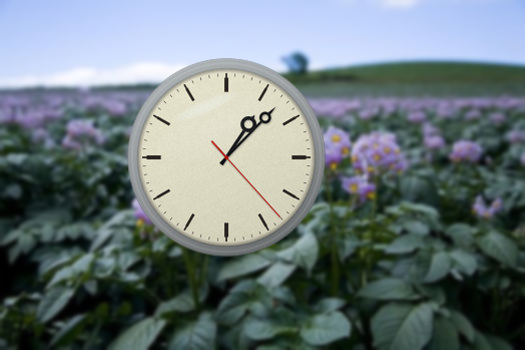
1:07:23
